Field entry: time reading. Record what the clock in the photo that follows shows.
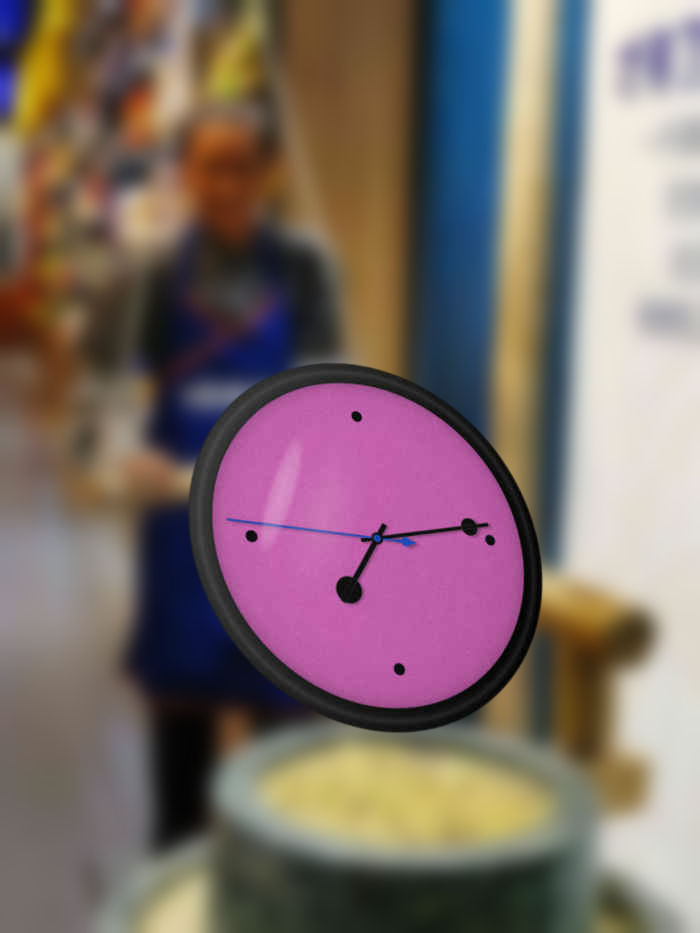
7:13:46
